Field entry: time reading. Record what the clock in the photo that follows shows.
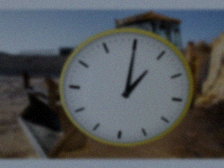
1:00
